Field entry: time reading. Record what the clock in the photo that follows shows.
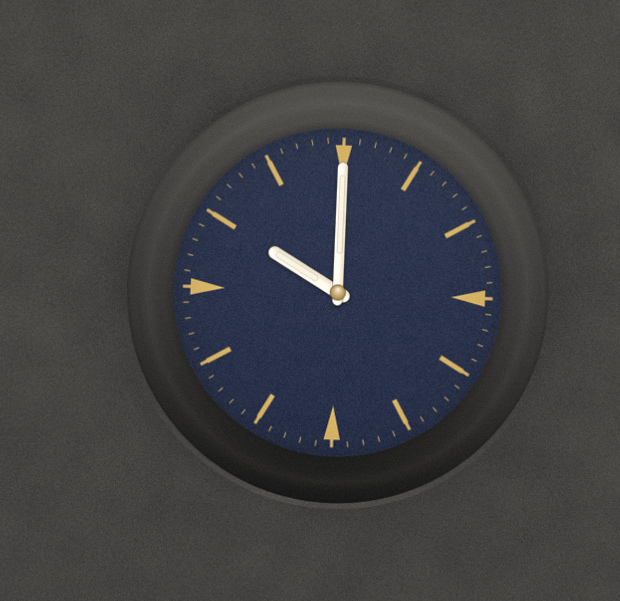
10:00
